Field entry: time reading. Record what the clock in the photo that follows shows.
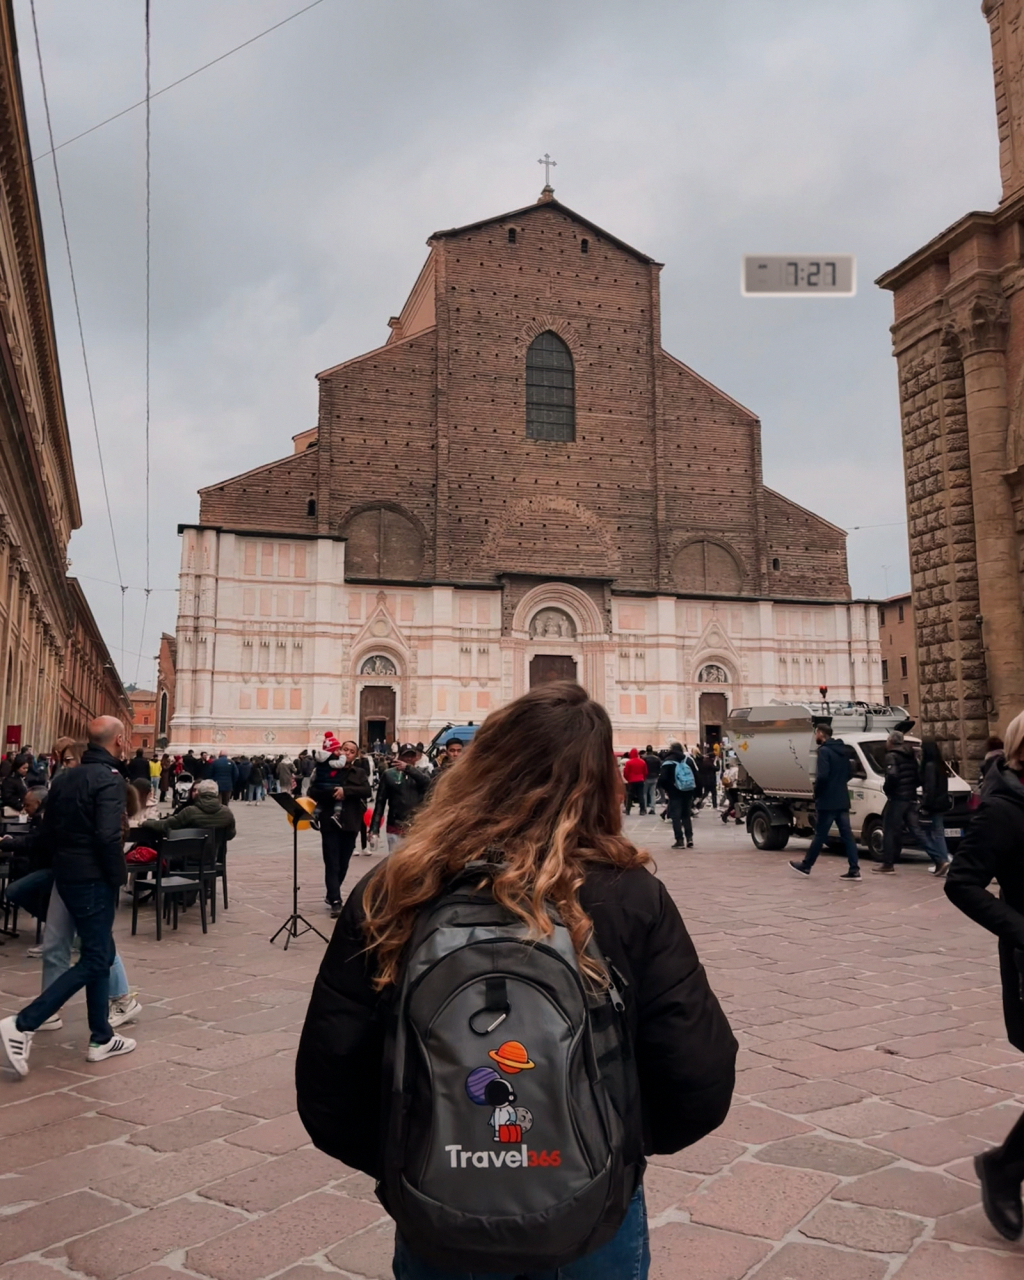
7:27
